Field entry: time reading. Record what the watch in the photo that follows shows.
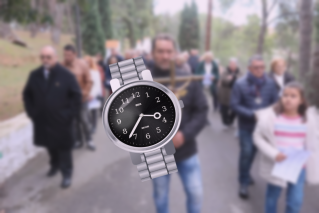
3:37
